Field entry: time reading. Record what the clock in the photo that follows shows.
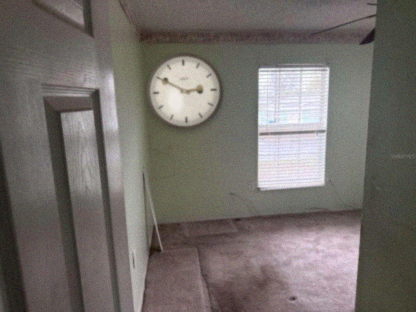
2:50
